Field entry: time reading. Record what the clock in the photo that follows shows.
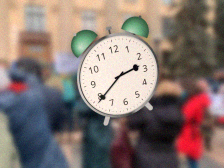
2:39
